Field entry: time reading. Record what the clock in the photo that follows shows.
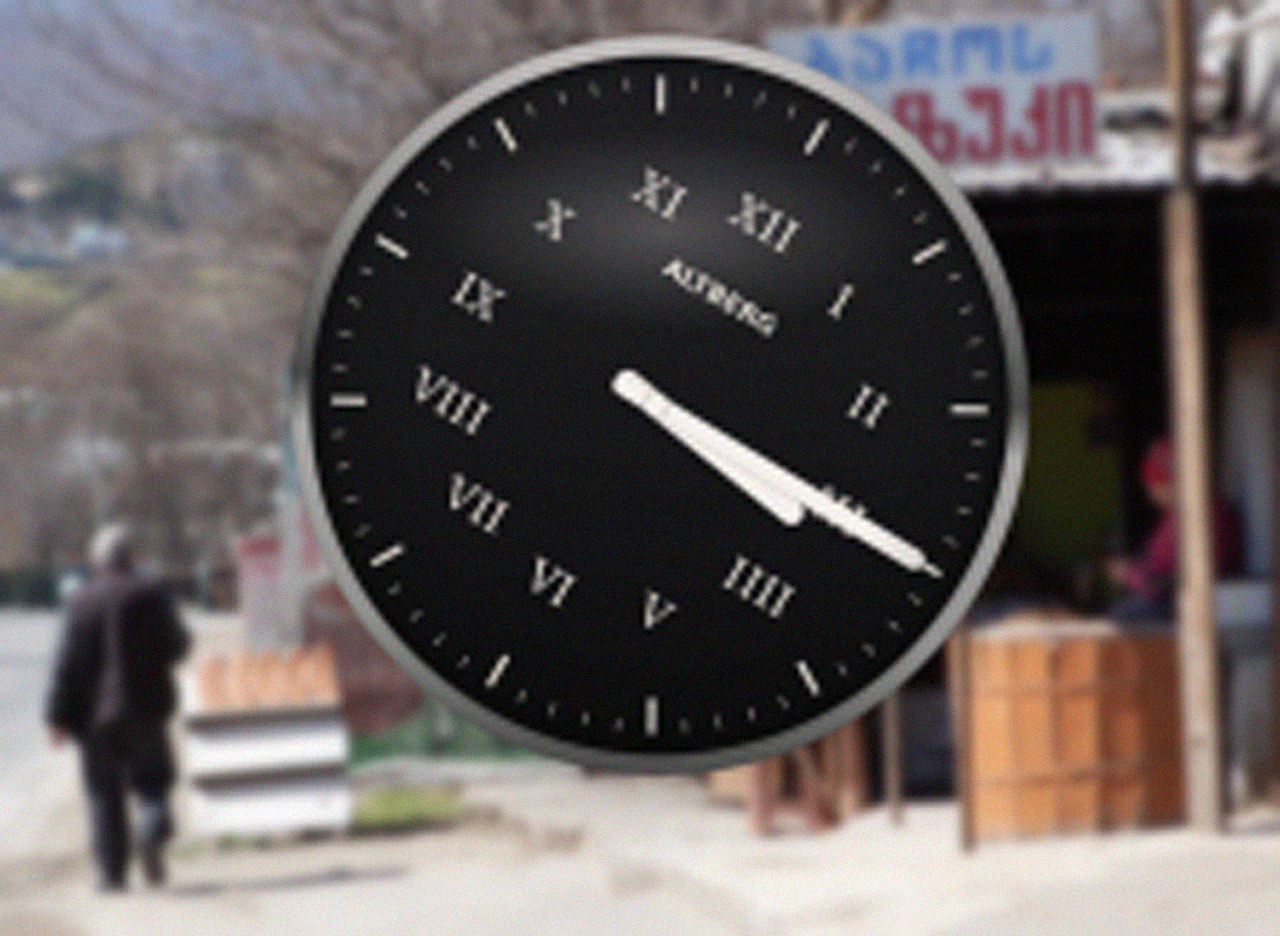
3:15
